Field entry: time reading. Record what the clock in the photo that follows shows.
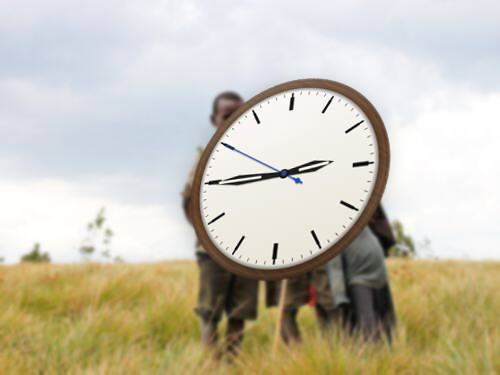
2:44:50
